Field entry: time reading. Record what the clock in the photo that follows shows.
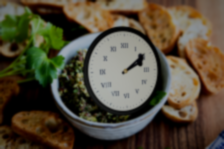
2:09
